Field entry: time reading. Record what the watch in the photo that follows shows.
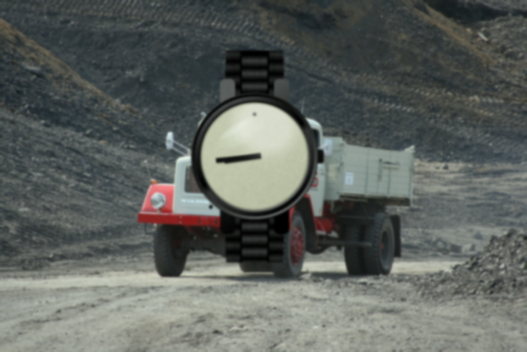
8:44
